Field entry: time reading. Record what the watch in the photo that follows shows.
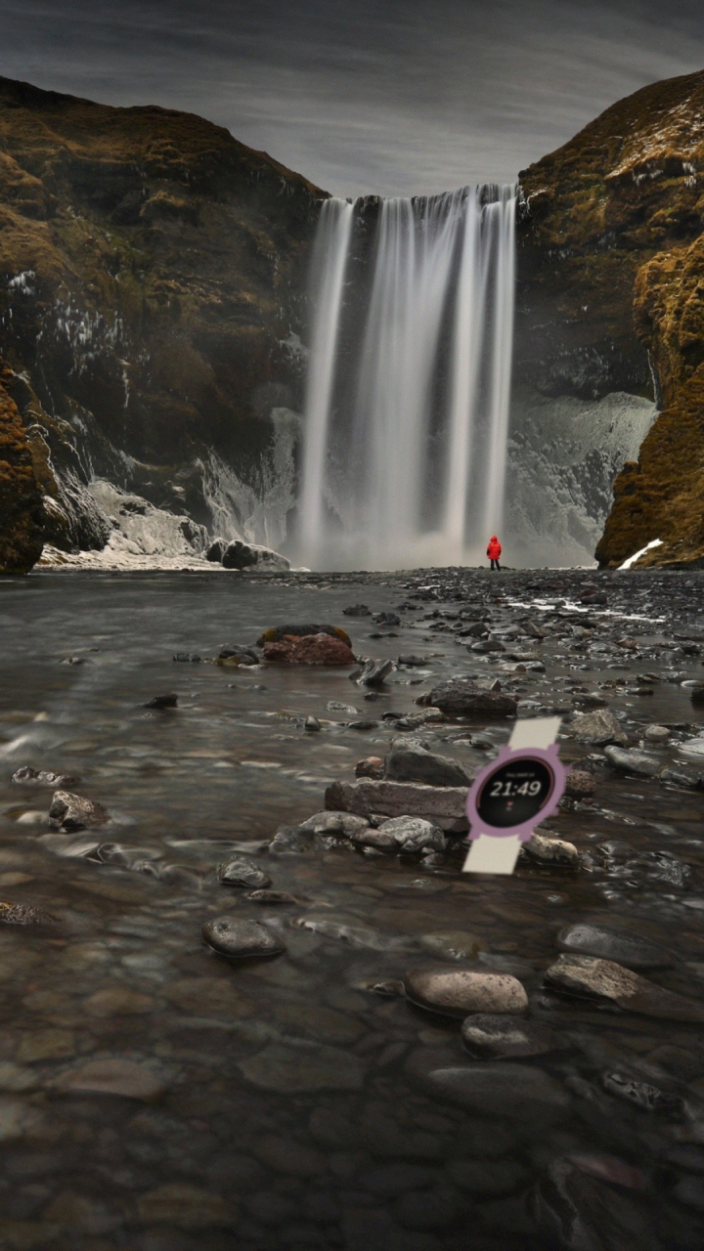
21:49
